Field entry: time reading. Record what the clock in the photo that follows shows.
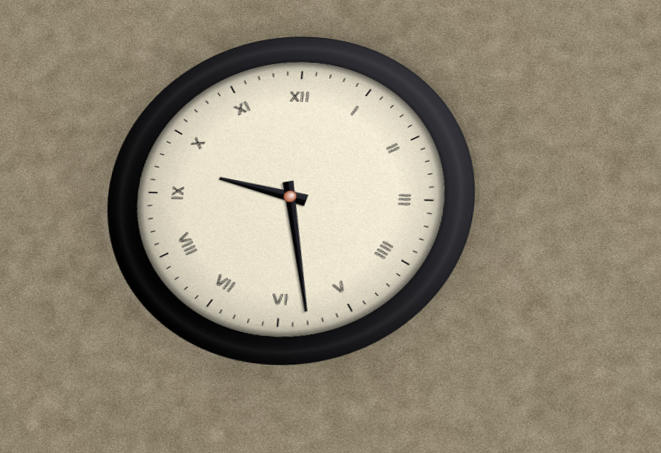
9:28
